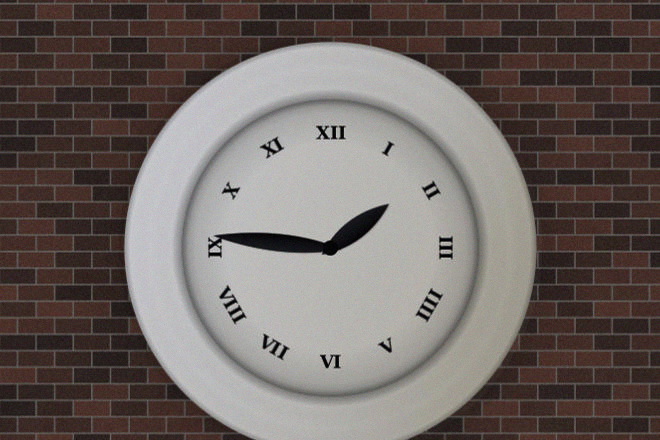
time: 1:46
